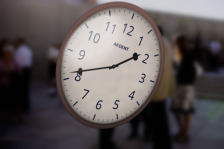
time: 1:41
